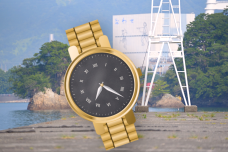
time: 7:23
